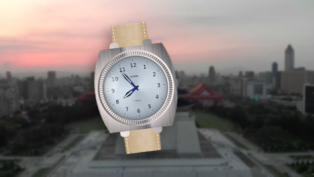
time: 7:54
